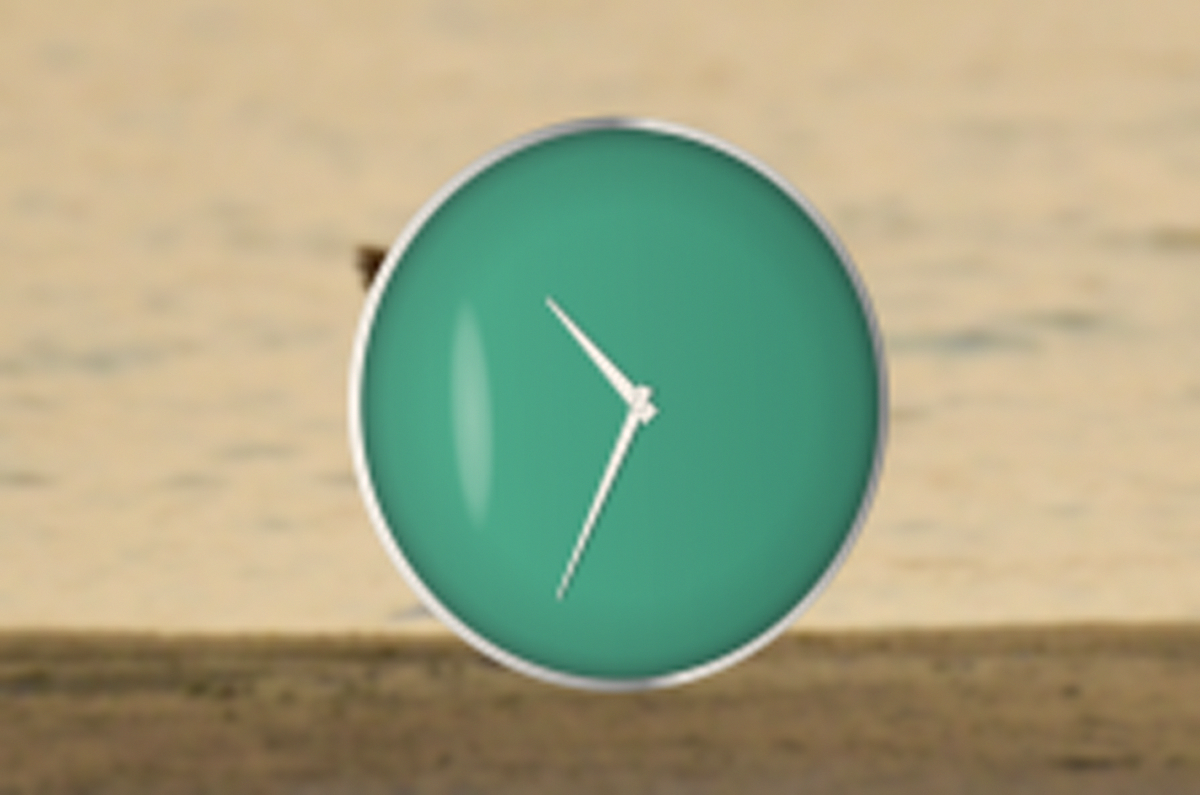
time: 10:34
